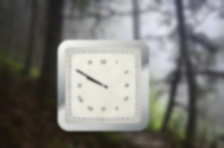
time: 9:50
